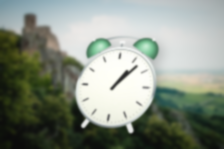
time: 1:07
